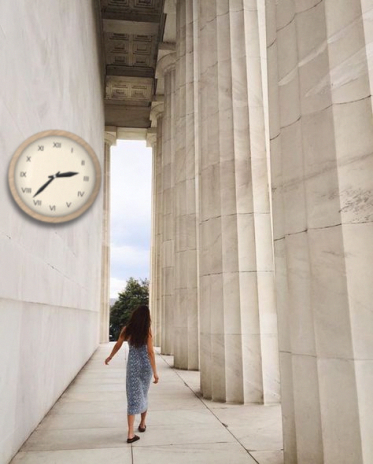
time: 2:37
